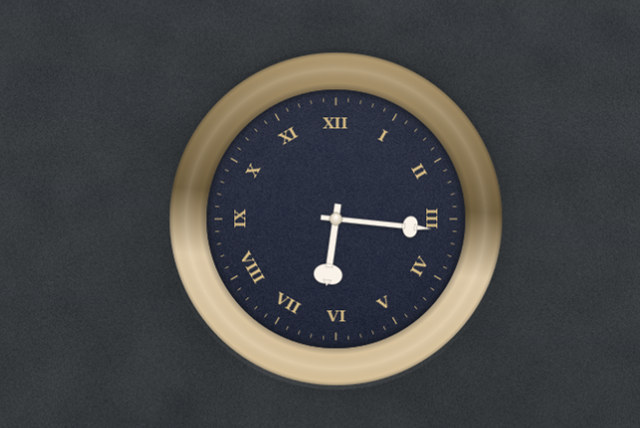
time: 6:16
